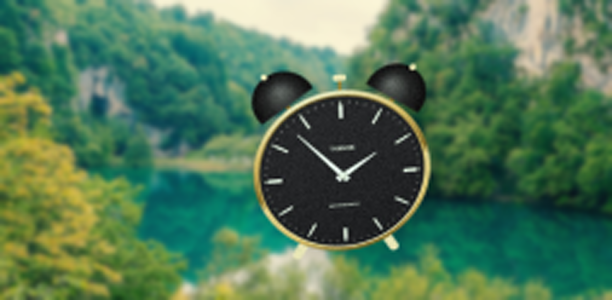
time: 1:53
